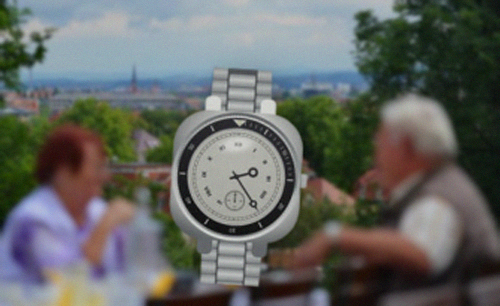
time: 2:24
